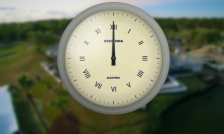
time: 12:00
